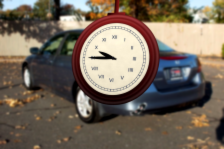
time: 9:45
